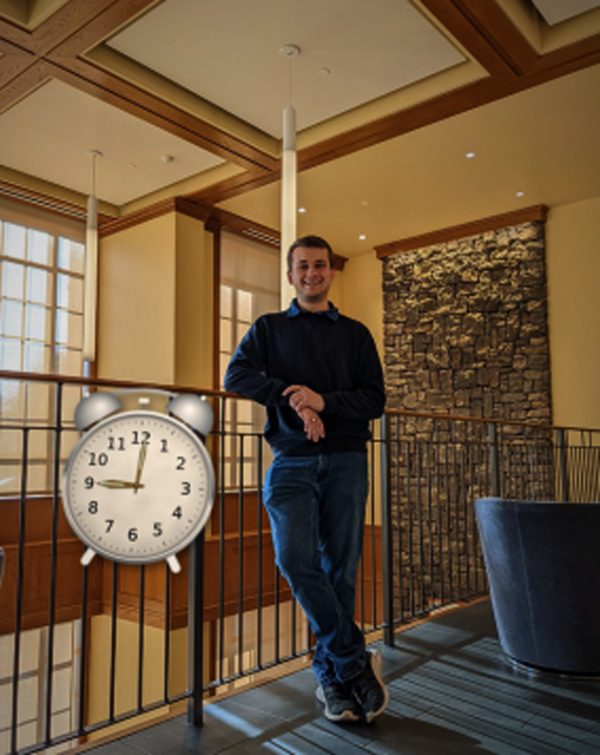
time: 9:01
